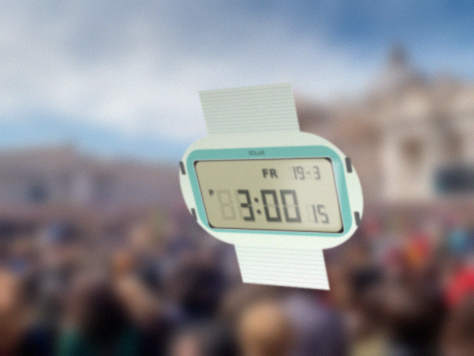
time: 3:00:15
